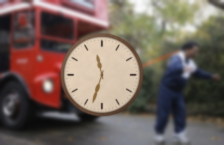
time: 11:33
